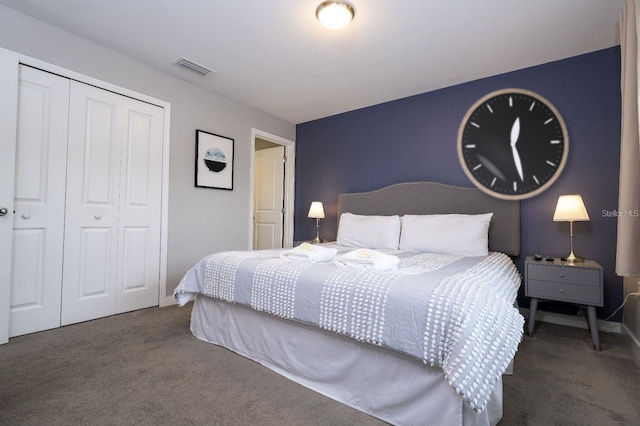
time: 12:28
